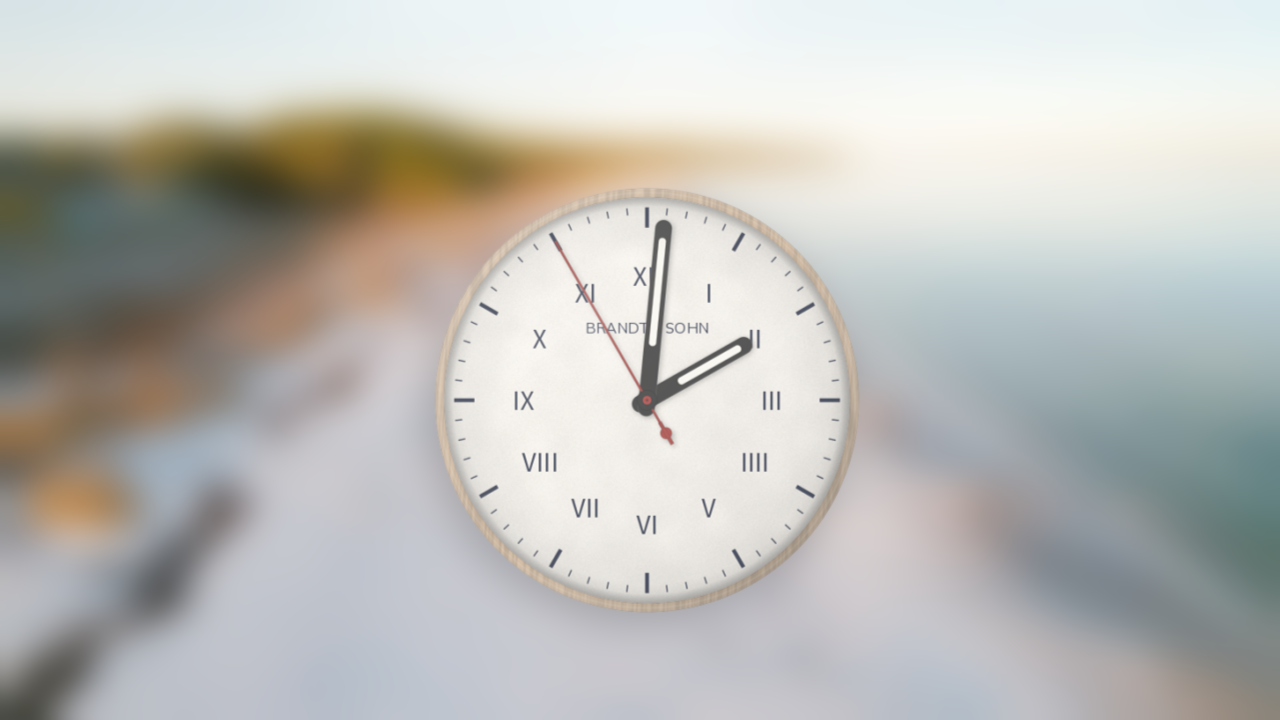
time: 2:00:55
